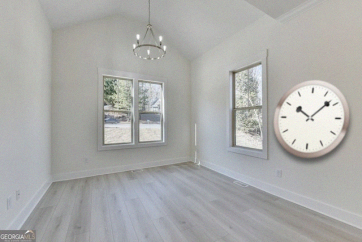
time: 10:08
